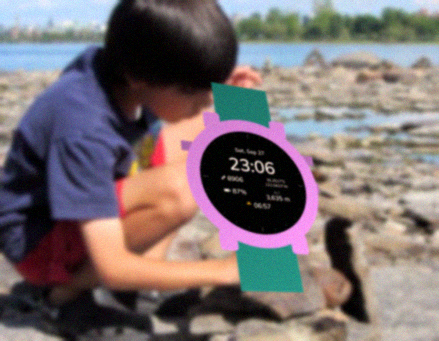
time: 23:06
